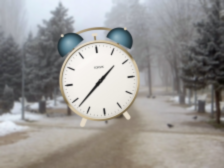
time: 1:38
